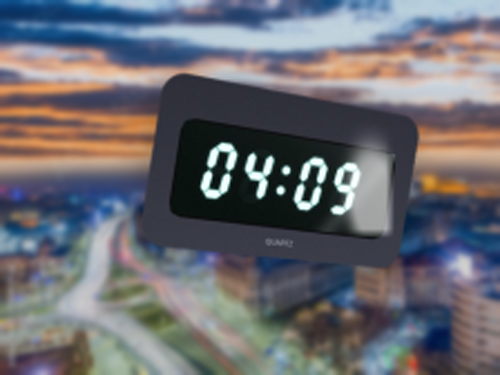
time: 4:09
